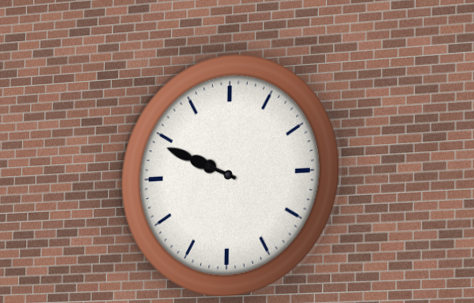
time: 9:49
